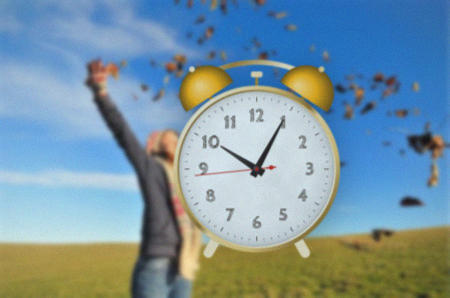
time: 10:04:44
